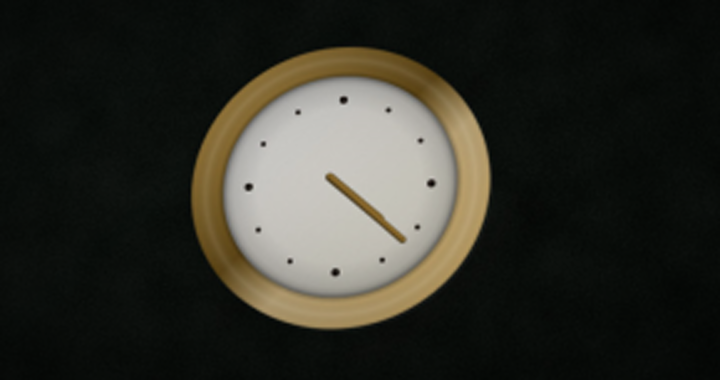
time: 4:22
